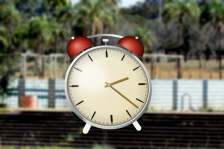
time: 2:22
